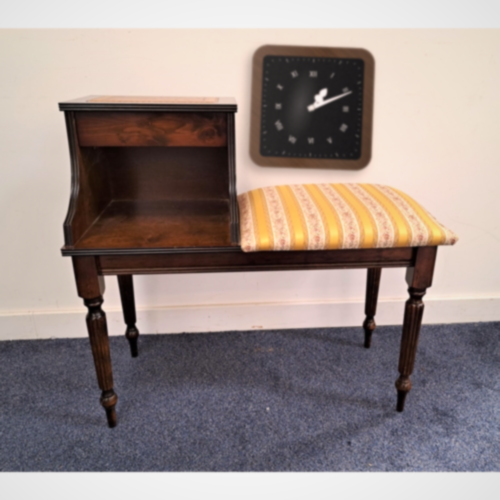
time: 1:11
